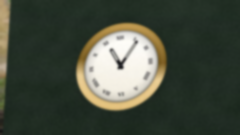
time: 11:06
